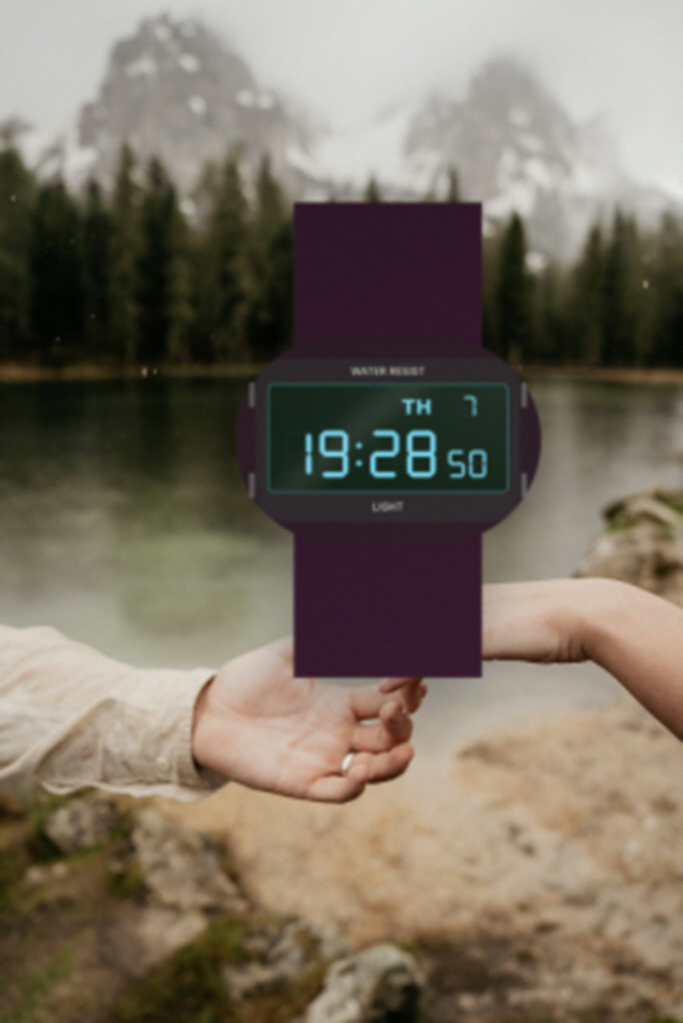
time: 19:28:50
